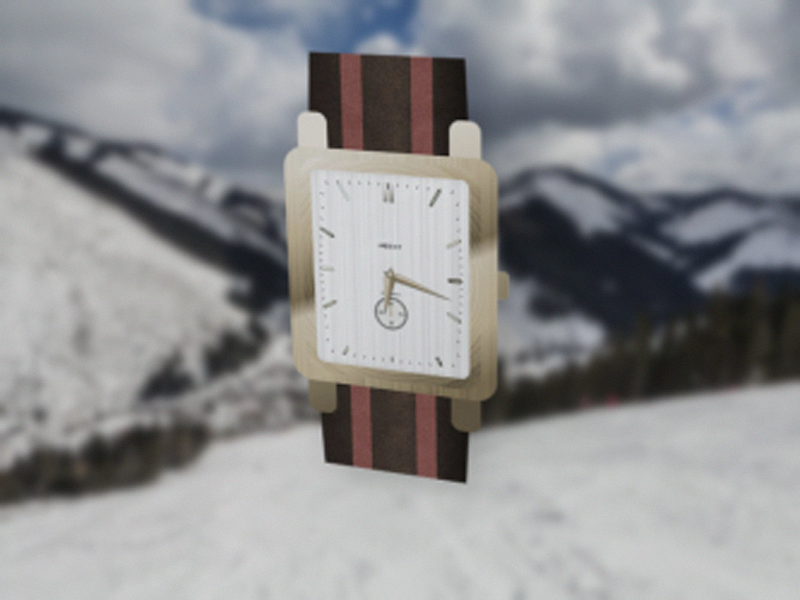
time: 6:18
